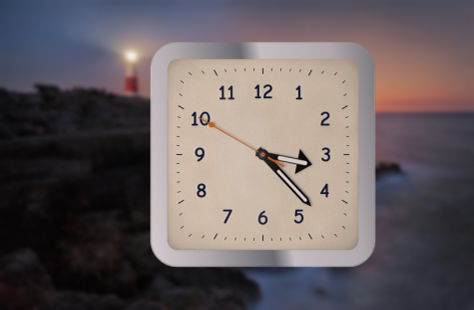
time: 3:22:50
